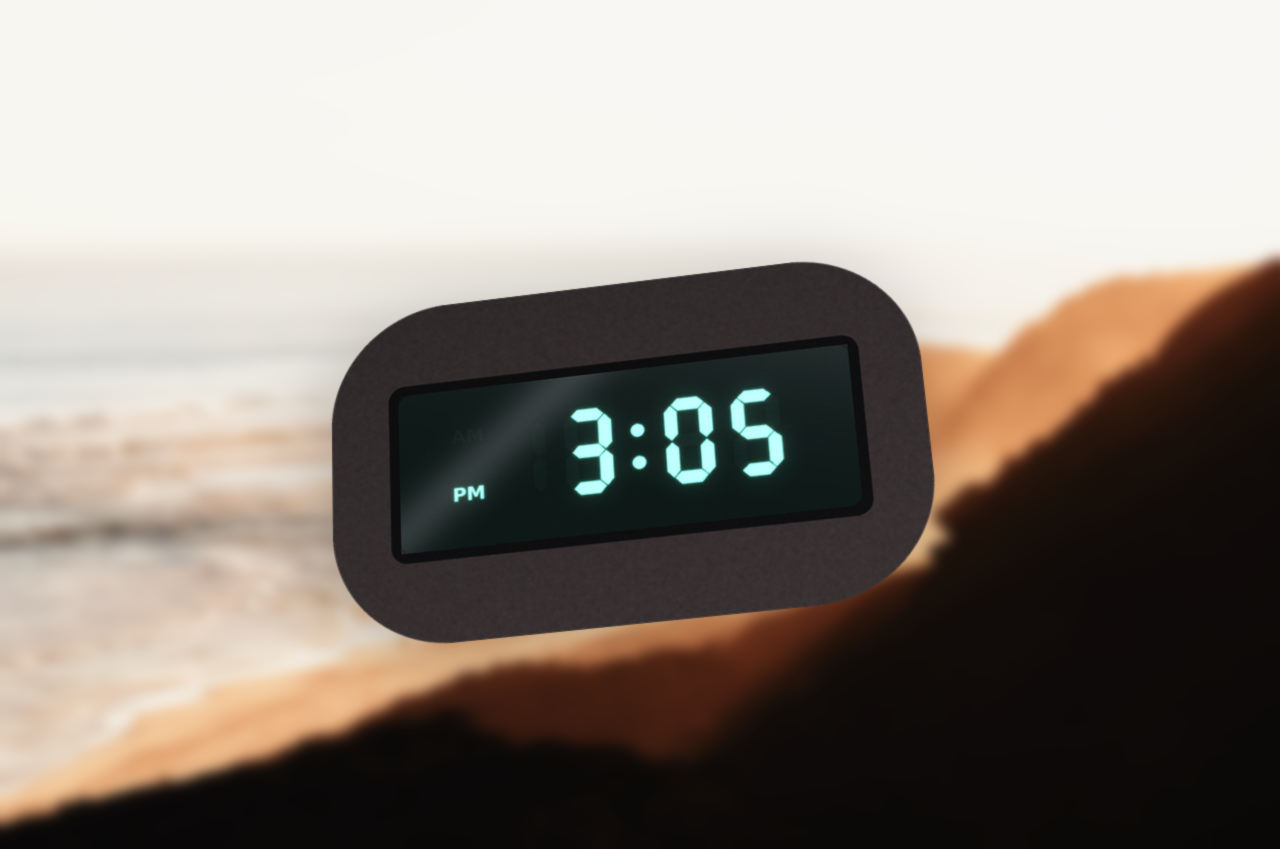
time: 3:05
